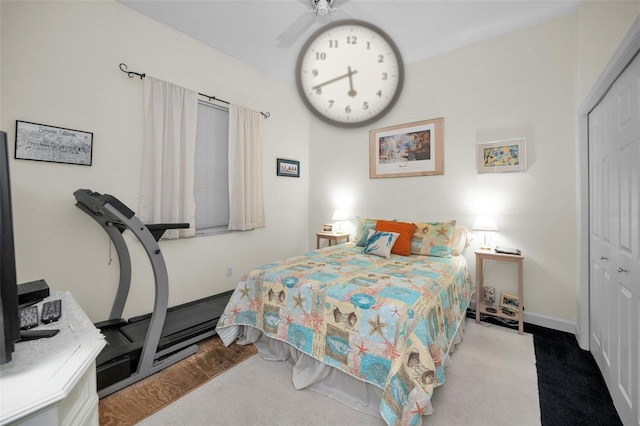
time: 5:41
